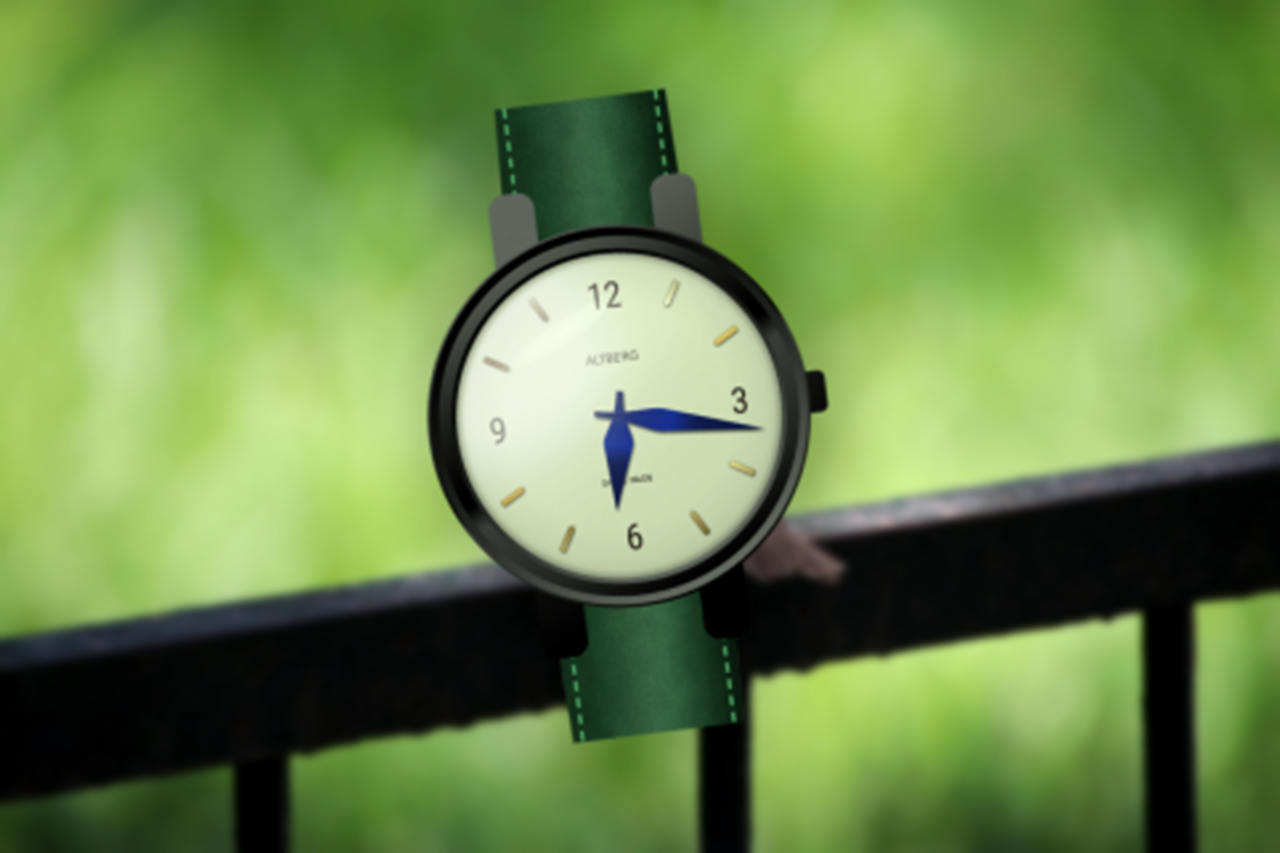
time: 6:17
